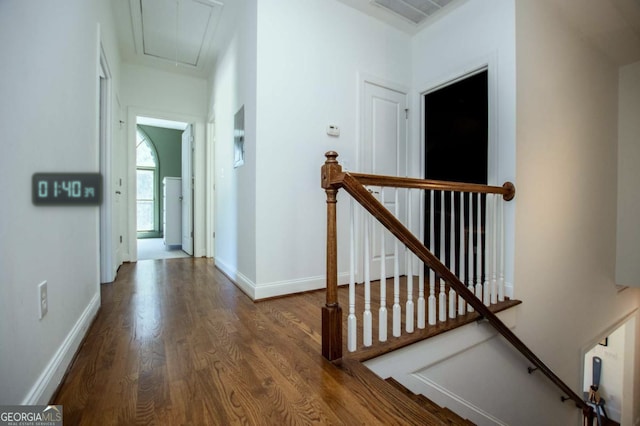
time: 1:40
